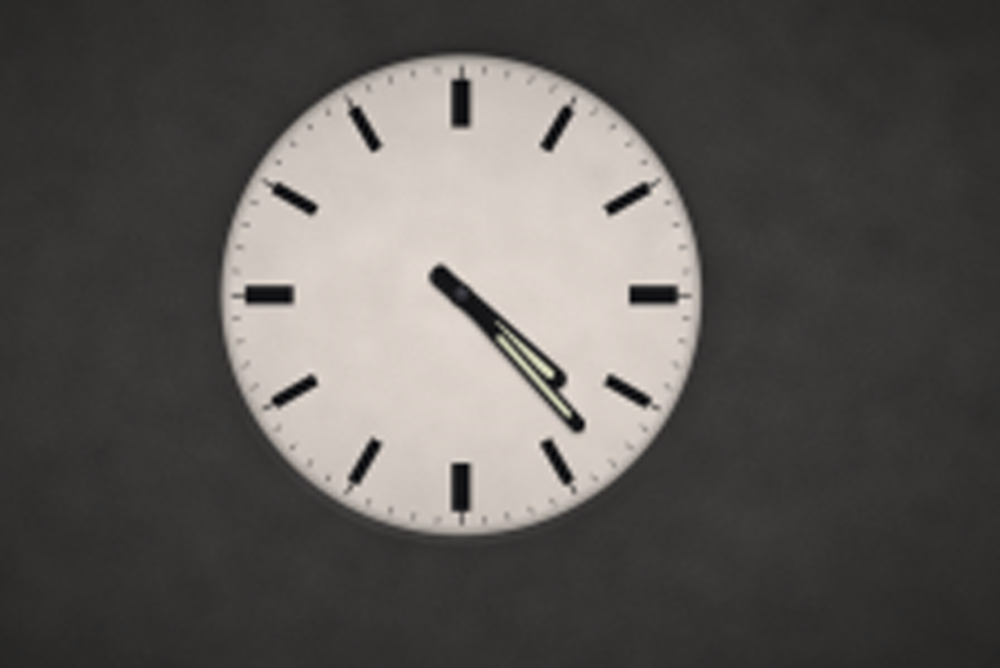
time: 4:23
